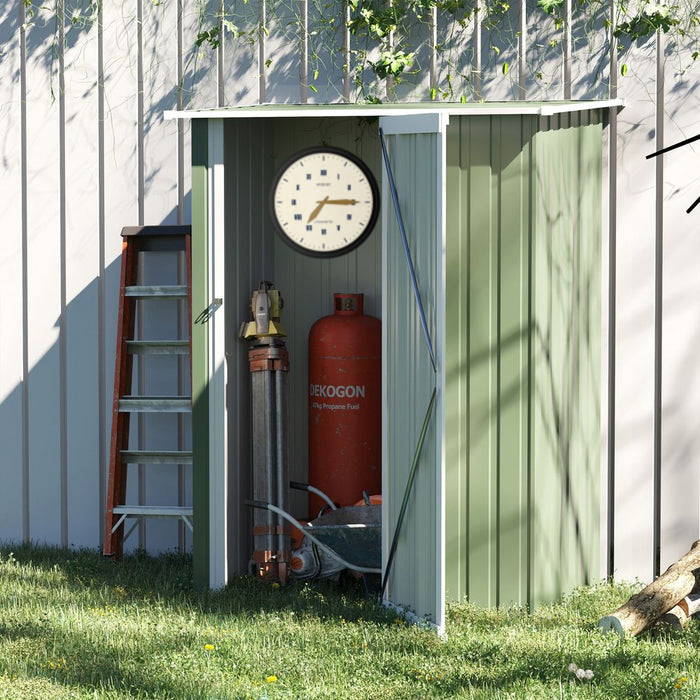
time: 7:15
